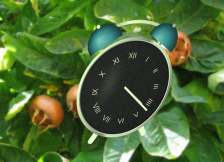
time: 4:22
